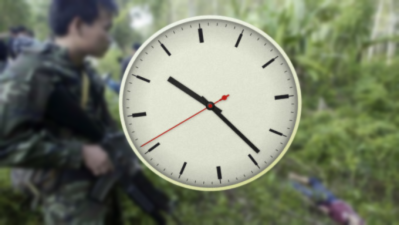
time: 10:23:41
